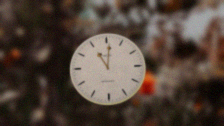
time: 11:01
